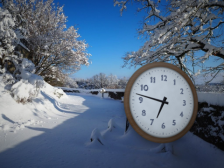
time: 6:47
